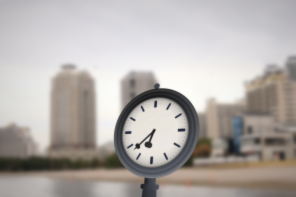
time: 6:38
